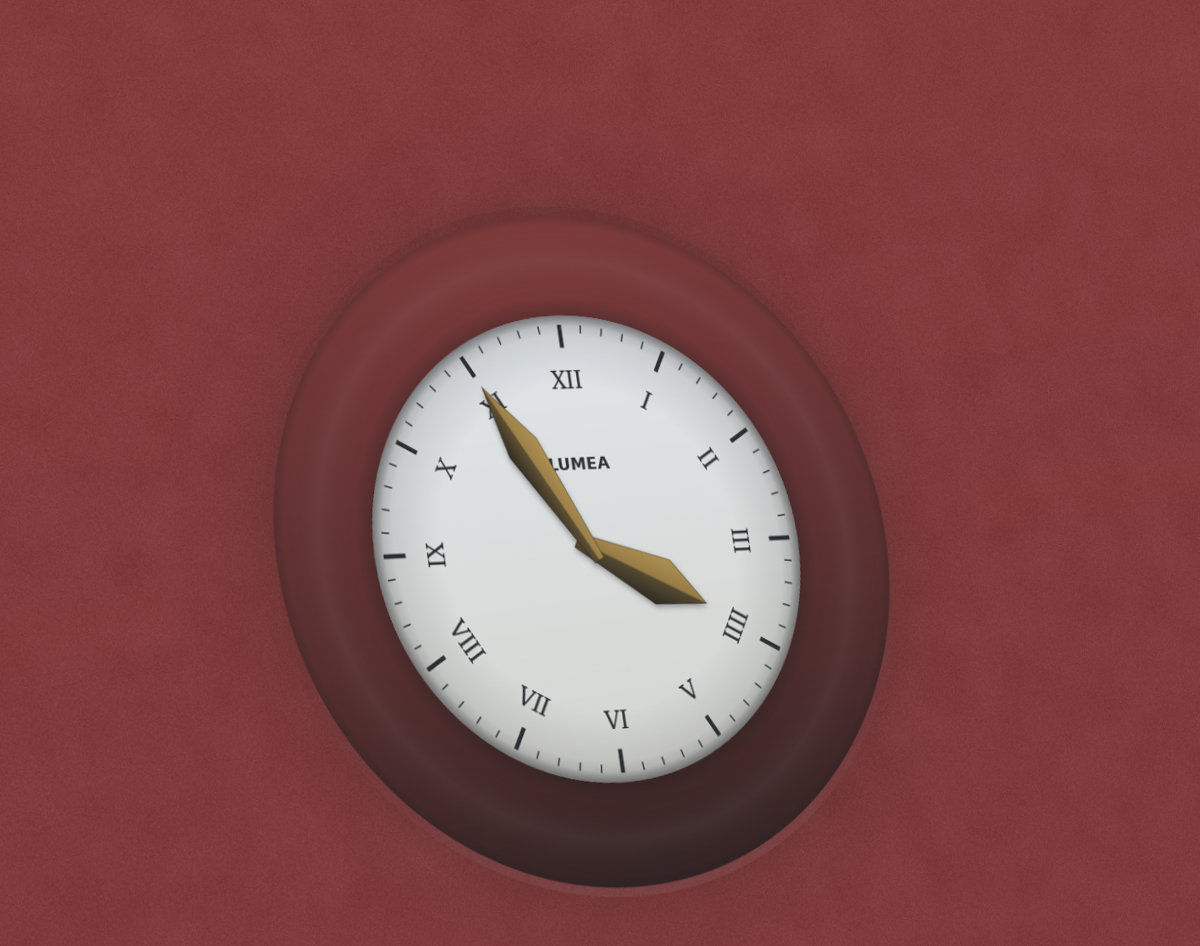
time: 3:55
